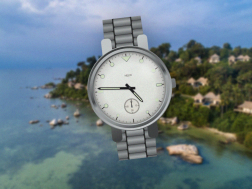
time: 4:46
